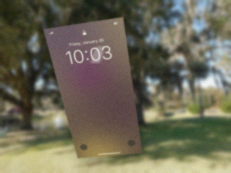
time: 10:03
